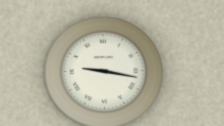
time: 9:17
